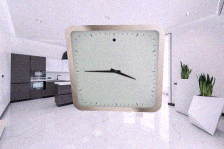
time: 3:45
